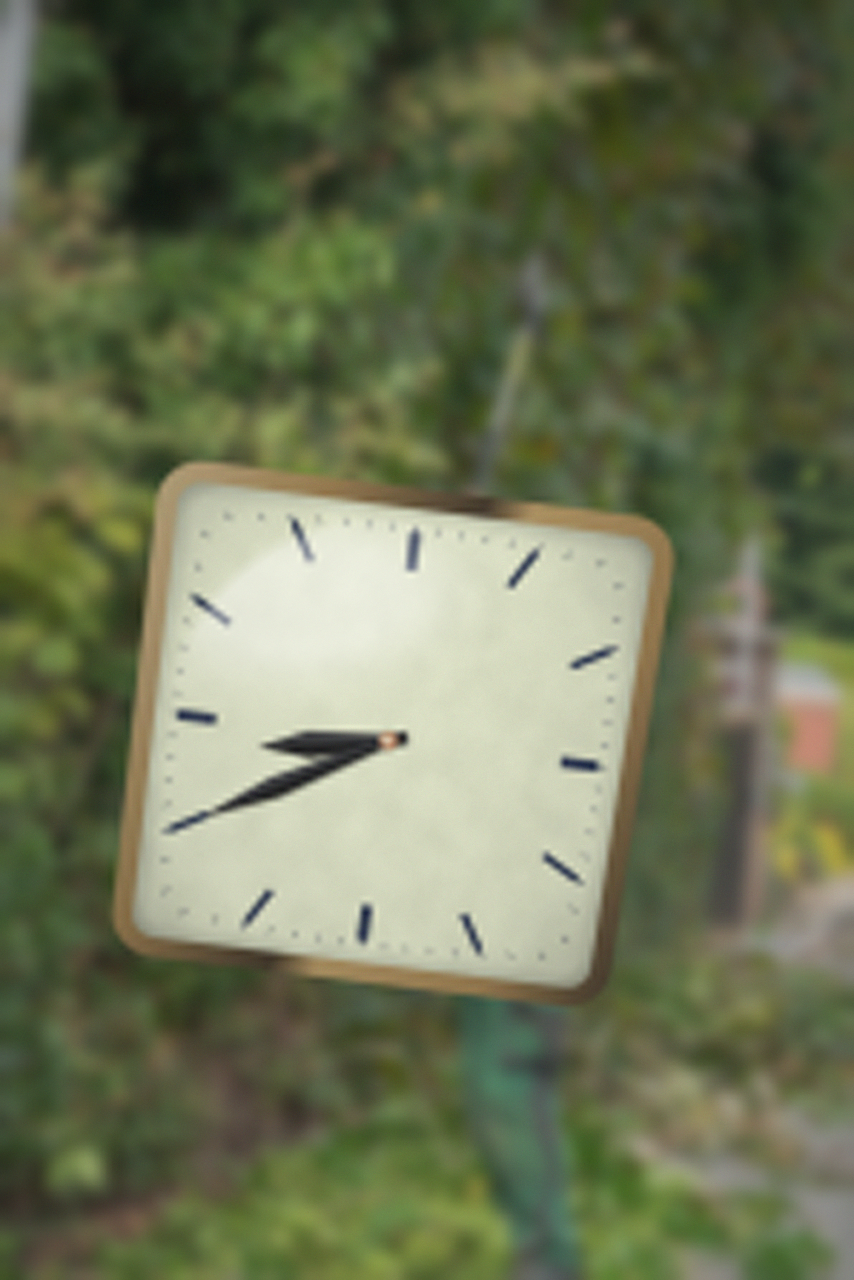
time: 8:40
